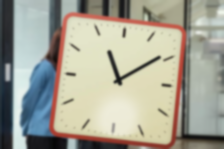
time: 11:09
